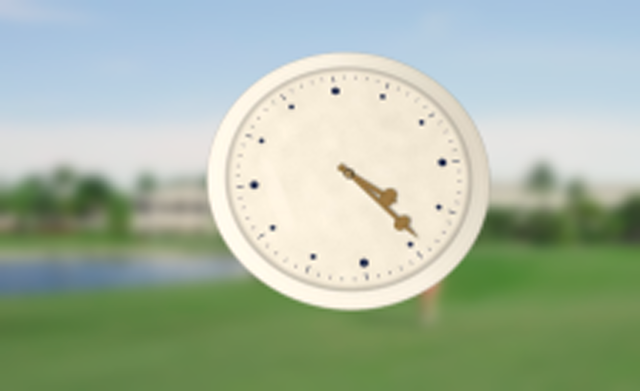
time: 4:24
